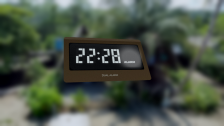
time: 22:28
